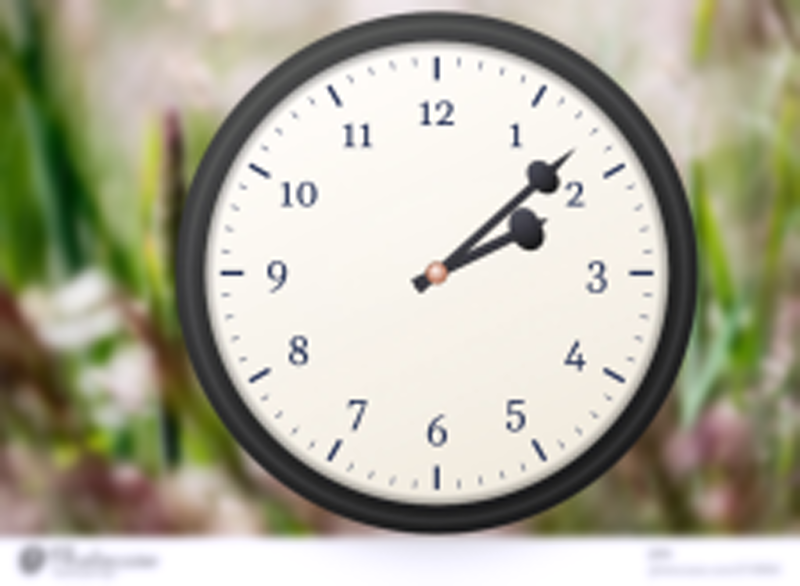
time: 2:08
